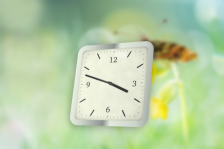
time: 3:48
